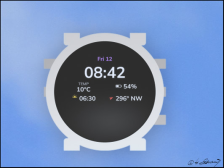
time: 8:42
